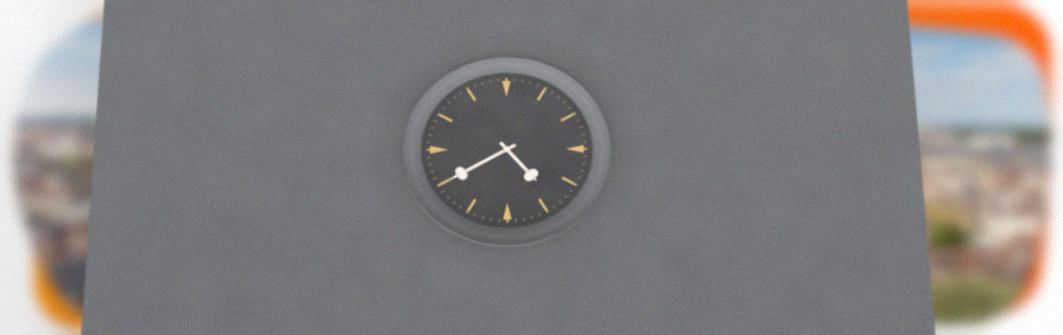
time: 4:40
